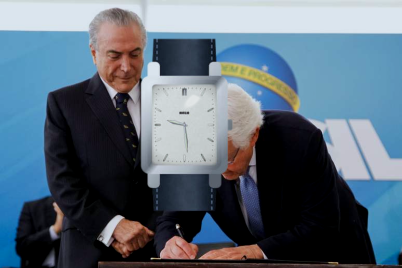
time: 9:29
